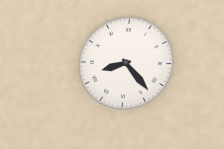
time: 8:23
